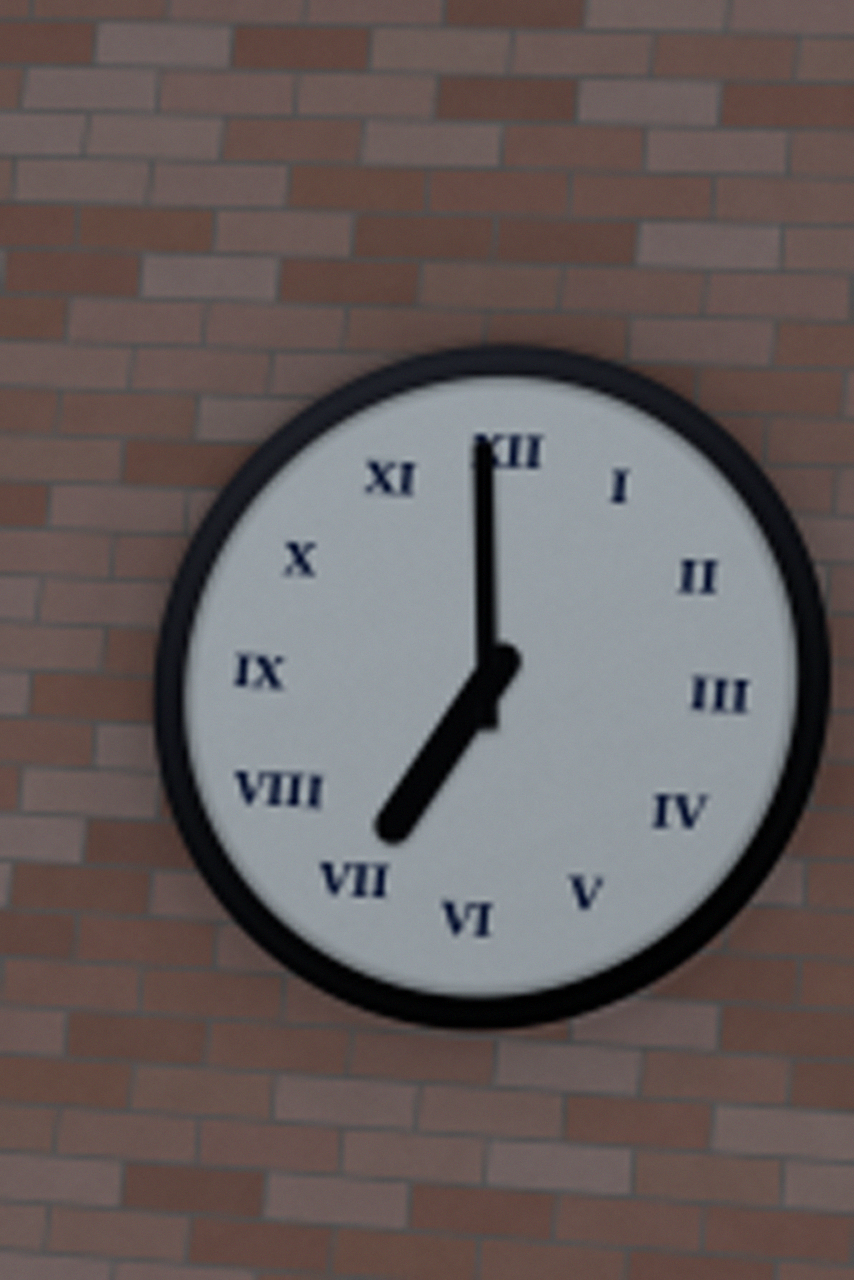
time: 6:59
